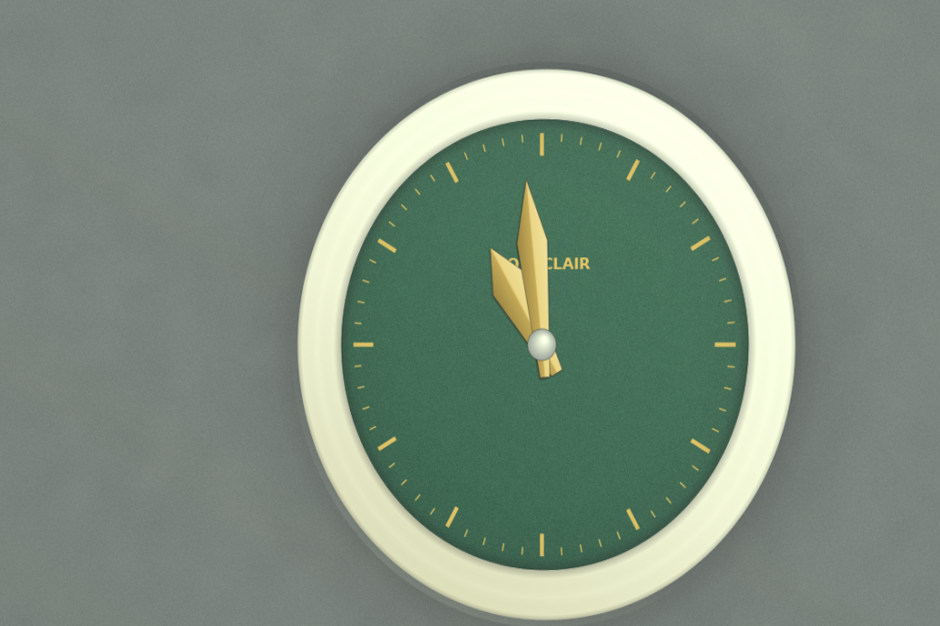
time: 10:59
